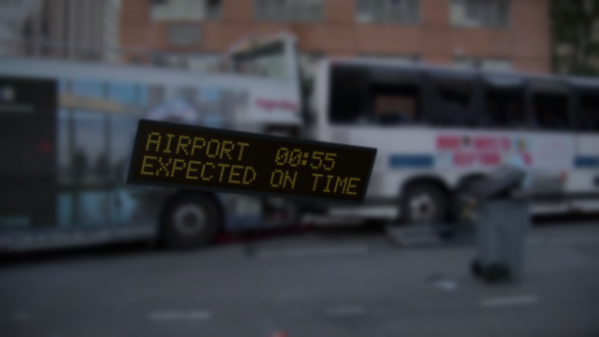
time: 0:55
